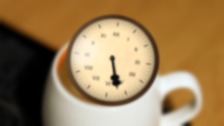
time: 5:27
